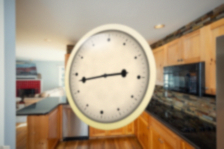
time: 2:43
